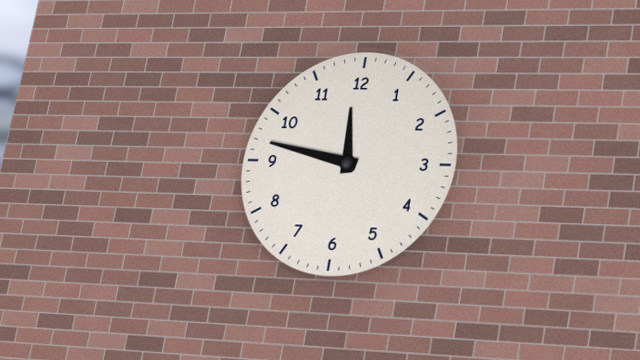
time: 11:47
